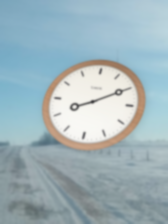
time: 8:10
